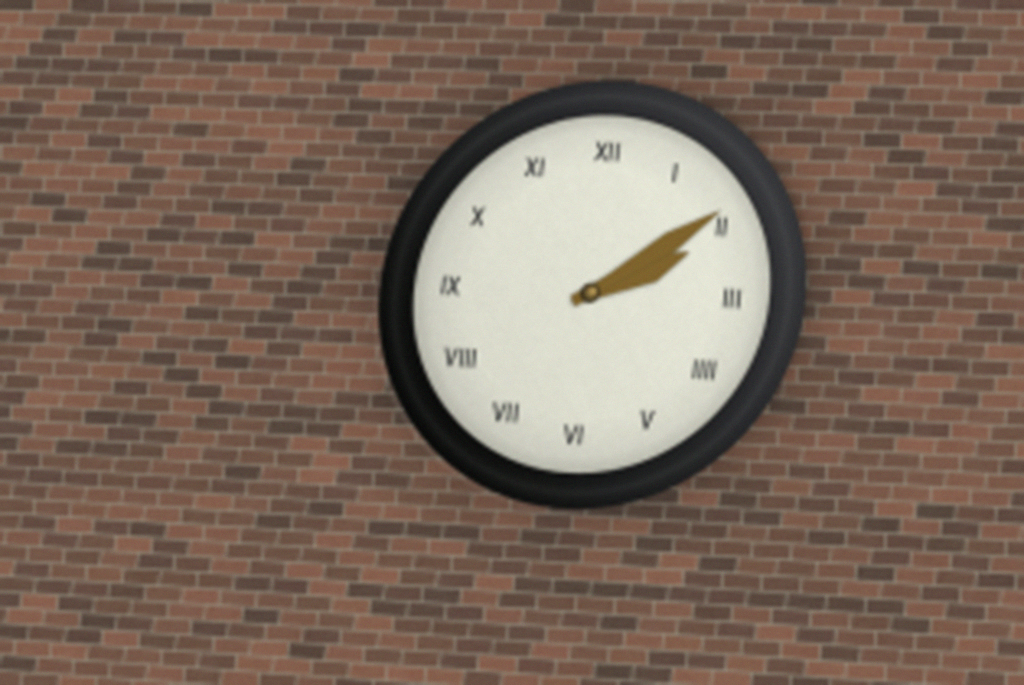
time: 2:09
